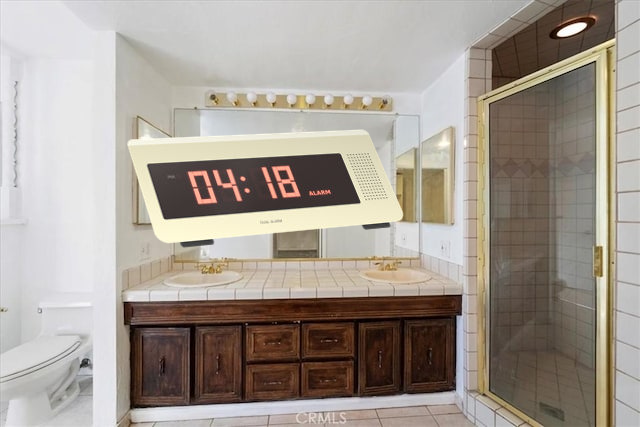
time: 4:18
